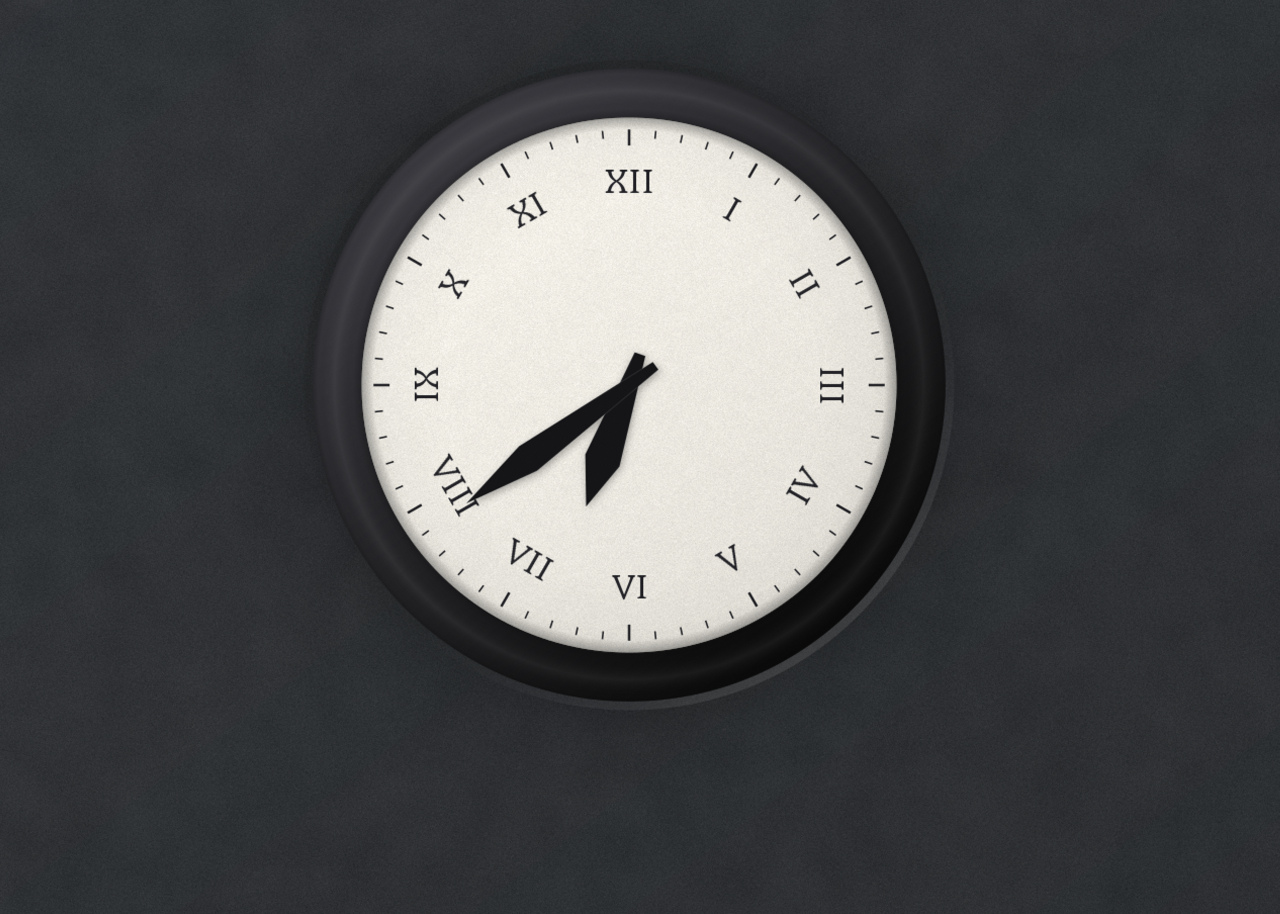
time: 6:39
